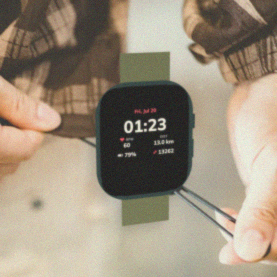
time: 1:23
